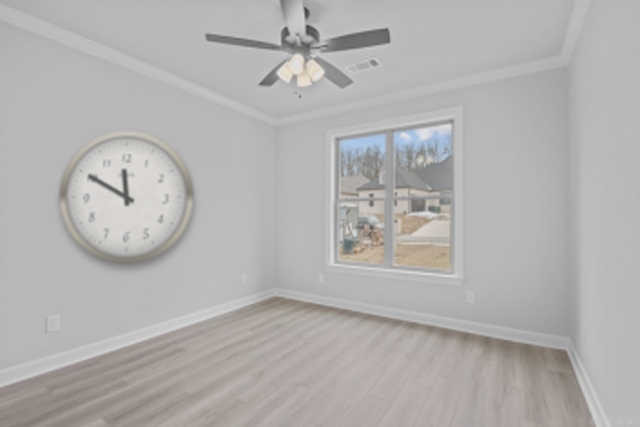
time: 11:50
